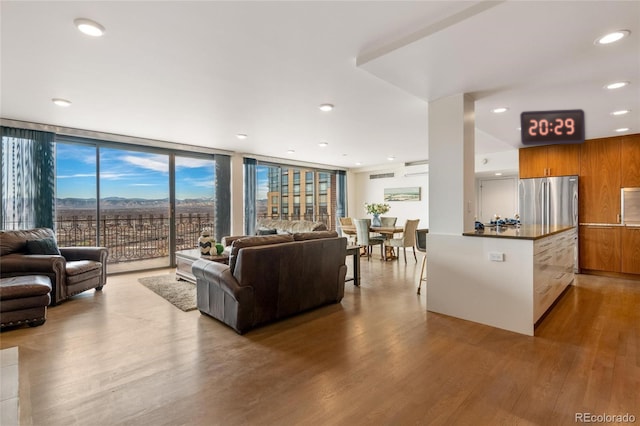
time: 20:29
